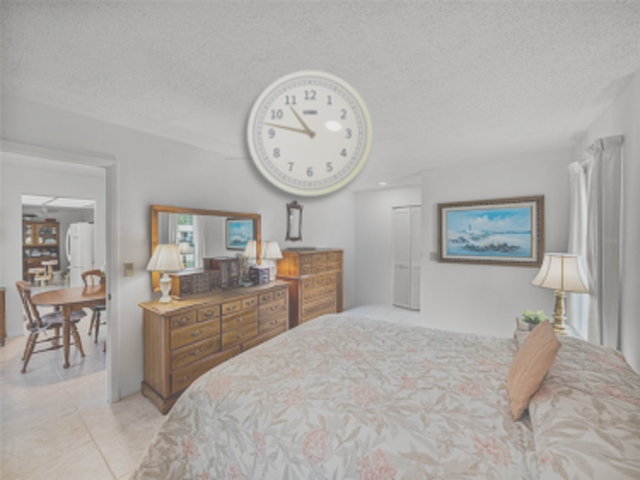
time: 10:47
